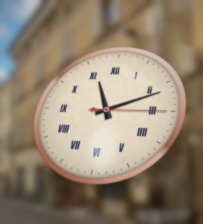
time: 11:11:15
